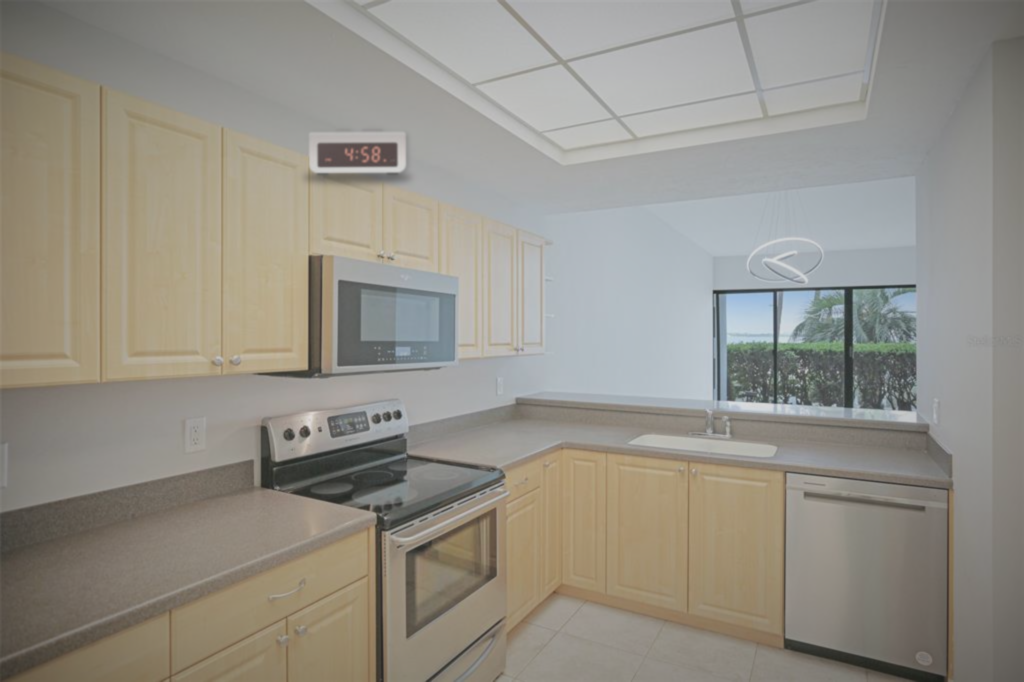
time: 4:58
